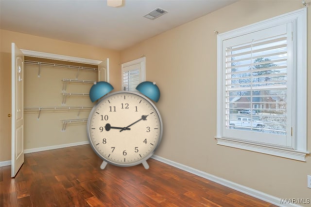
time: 9:10
